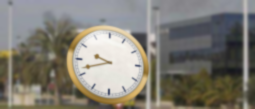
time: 9:42
